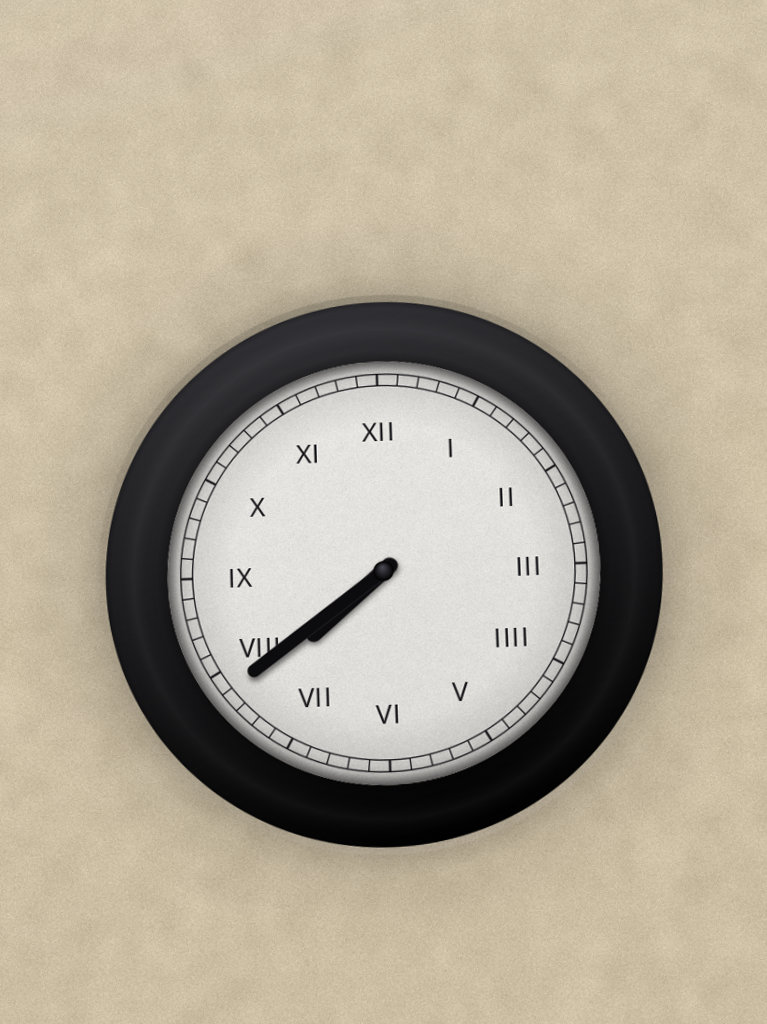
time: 7:39
